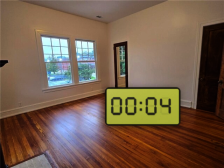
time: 0:04
